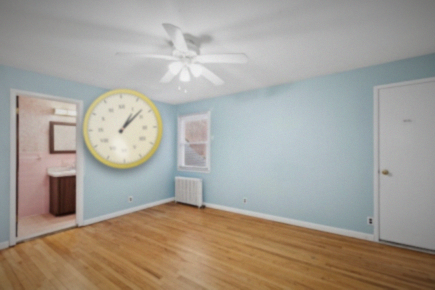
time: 1:08
